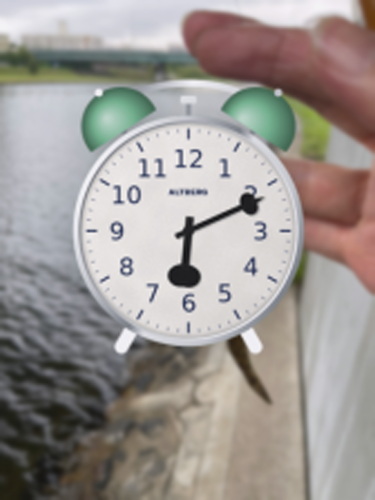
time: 6:11
